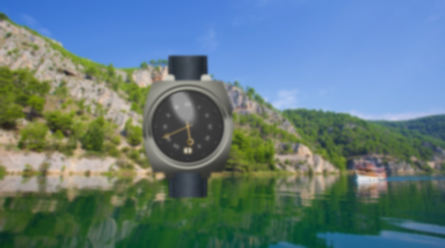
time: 5:41
